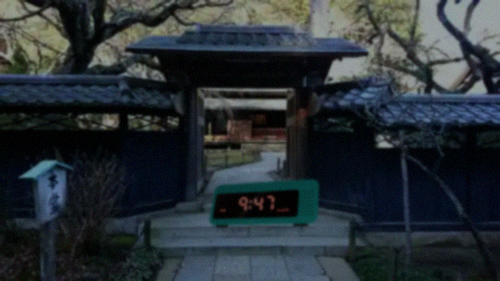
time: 9:47
